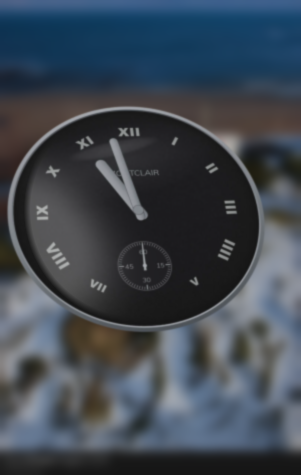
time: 10:58
